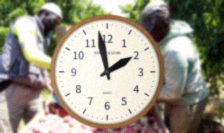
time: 1:58
